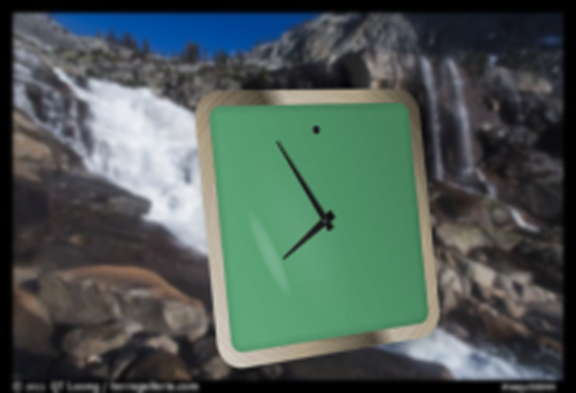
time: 7:55
